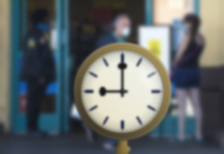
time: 9:00
